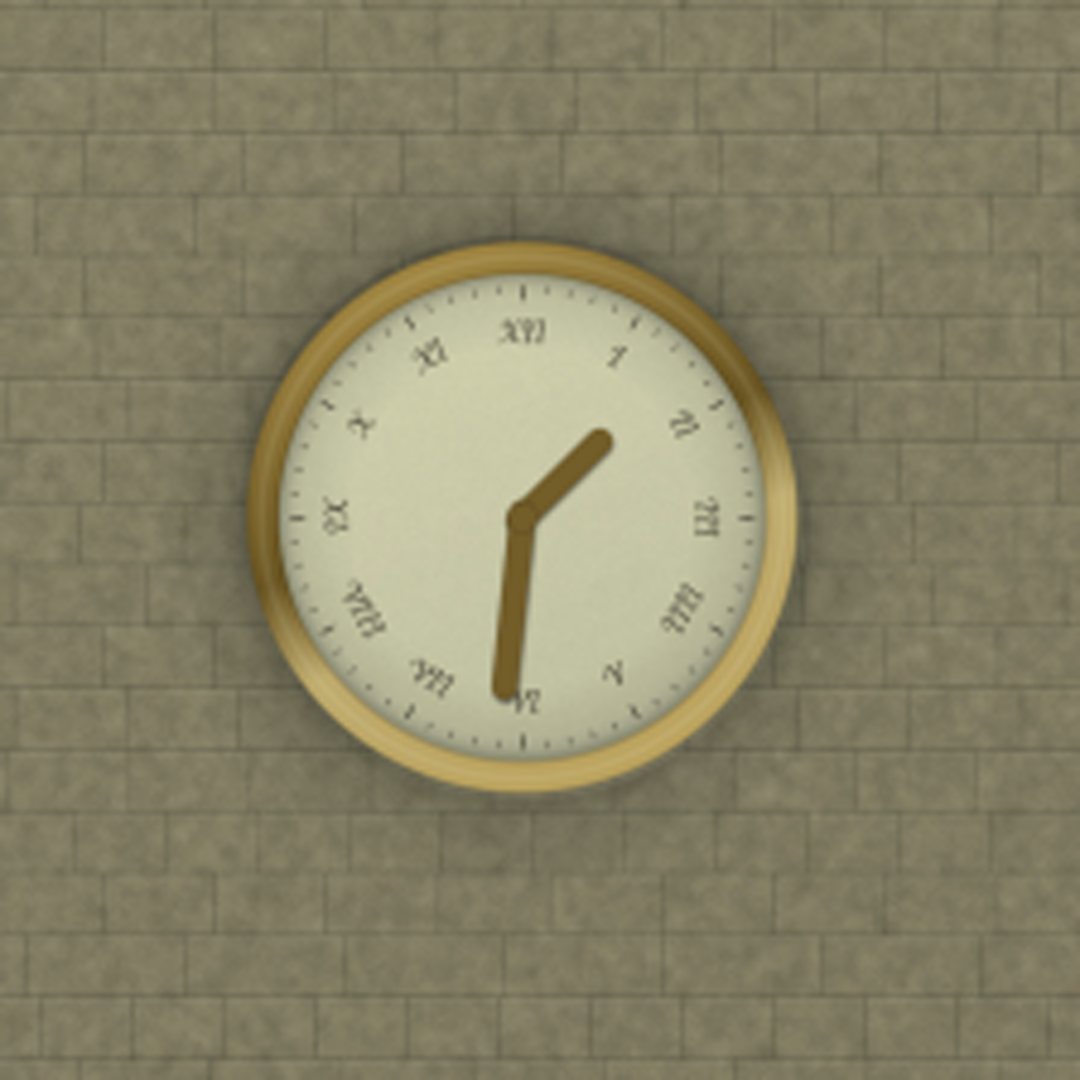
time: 1:31
